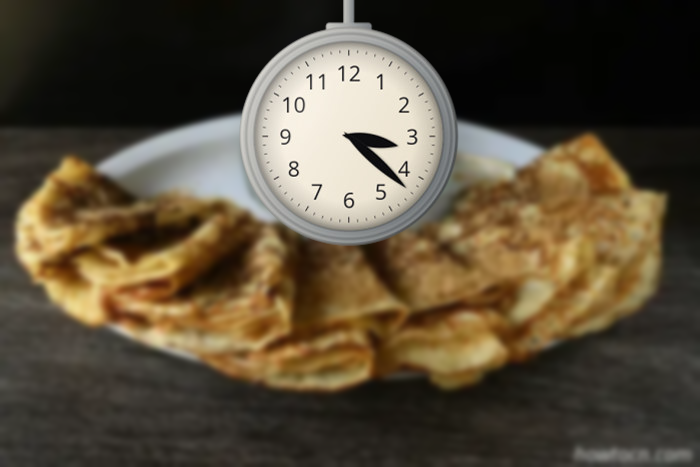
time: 3:22
